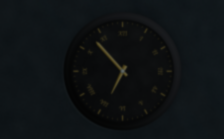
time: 6:53
